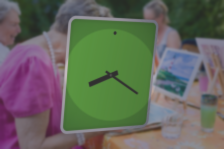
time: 8:20
